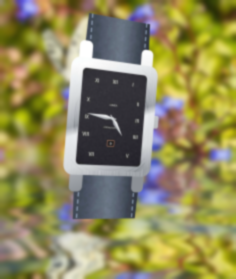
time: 4:46
